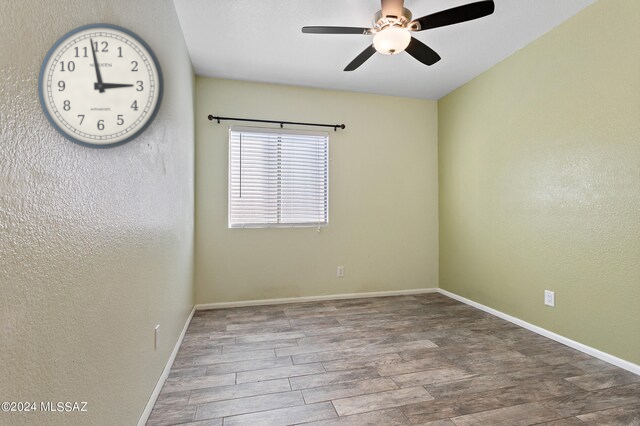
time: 2:58
